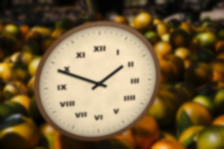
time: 1:49
